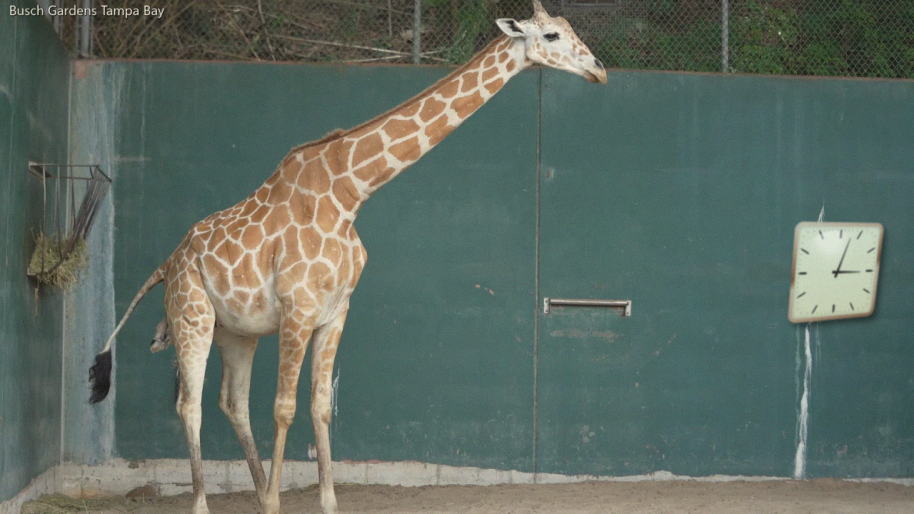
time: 3:03
